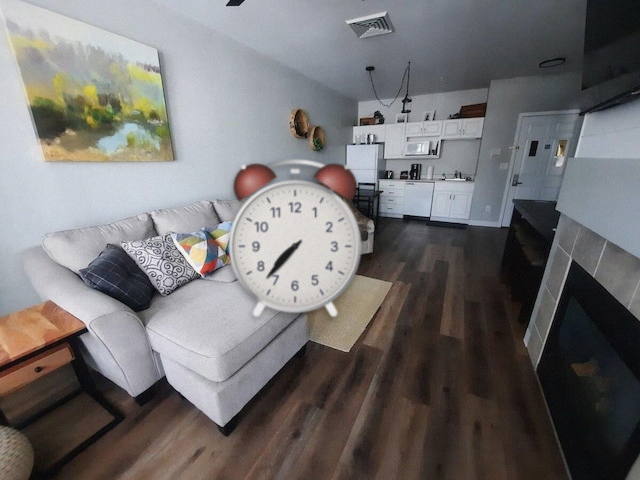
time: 7:37
